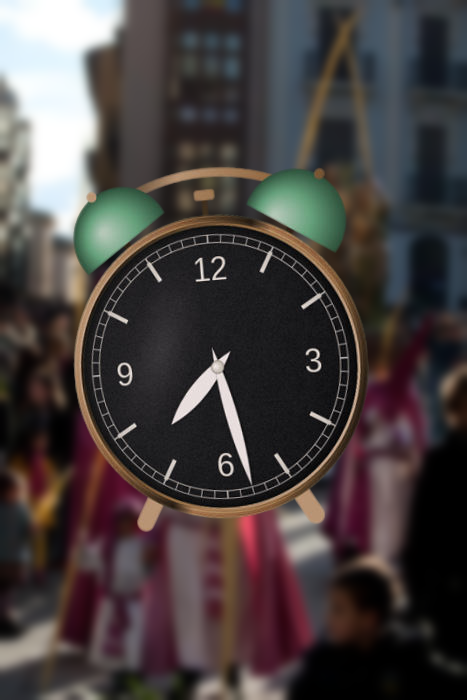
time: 7:28
